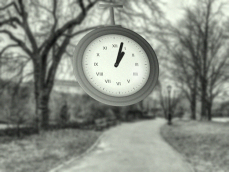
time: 1:03
